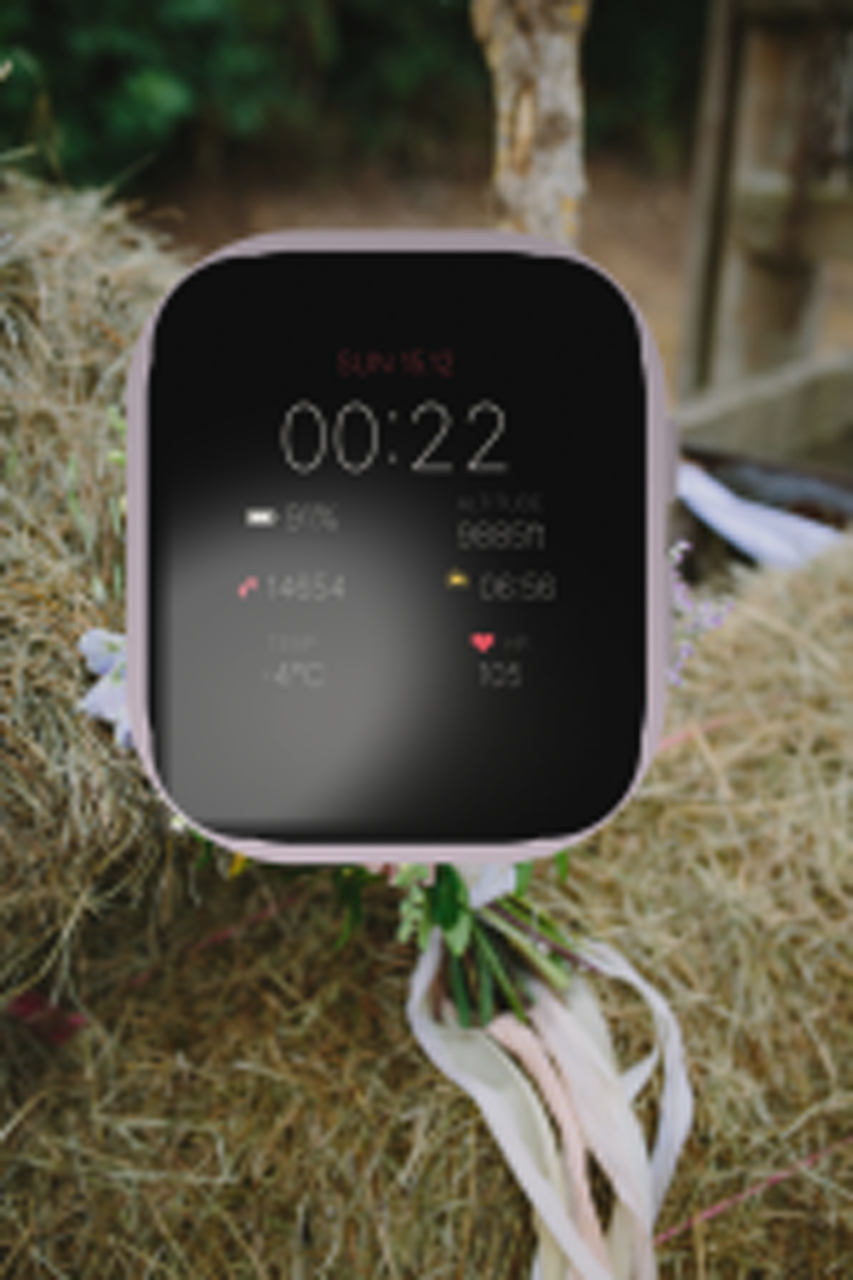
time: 0:22
